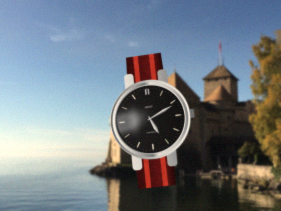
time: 5:11
